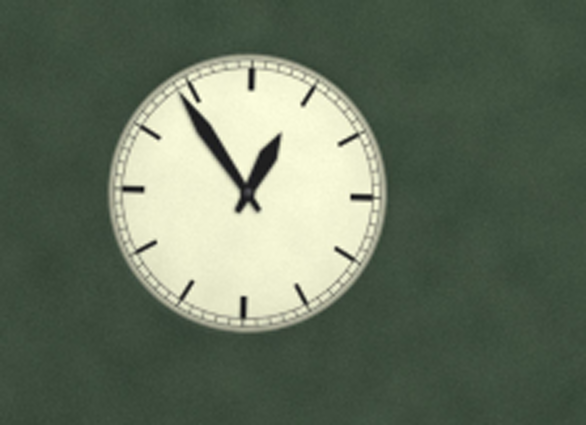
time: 12:54
